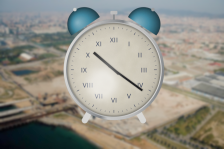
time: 10:21
